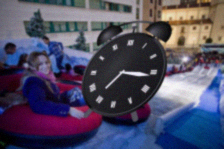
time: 7:16
